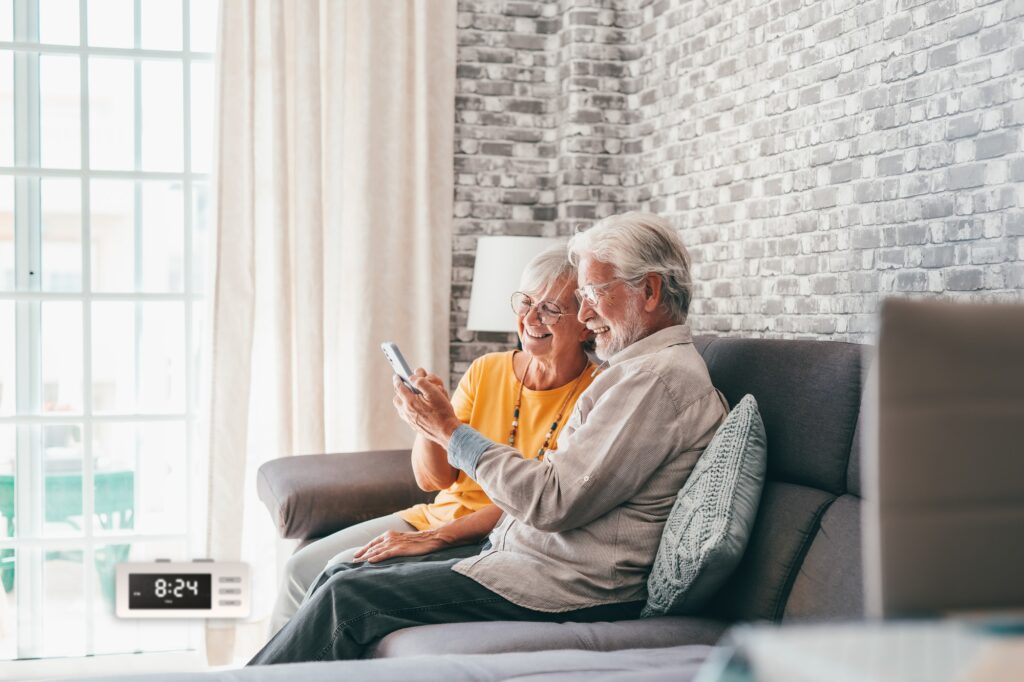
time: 8:24
